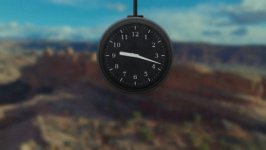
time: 9:18
